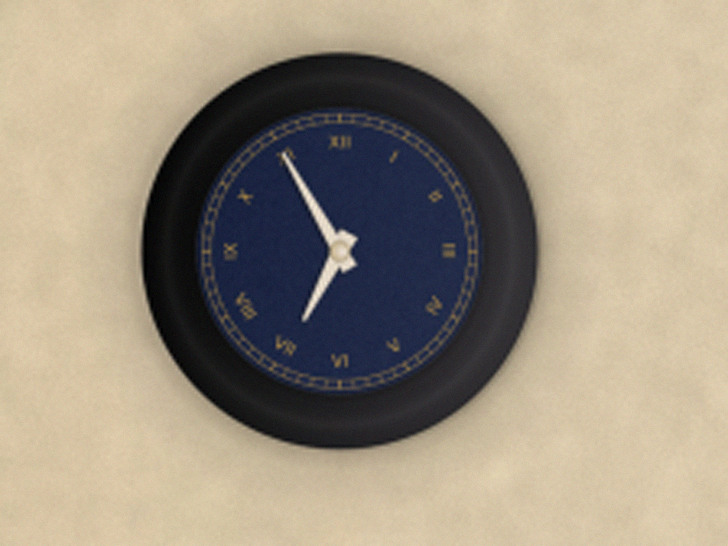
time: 6:55
